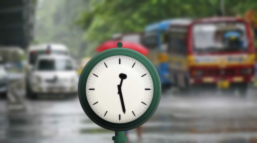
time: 12:28
